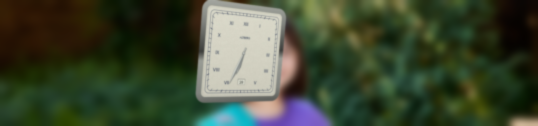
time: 6:34
